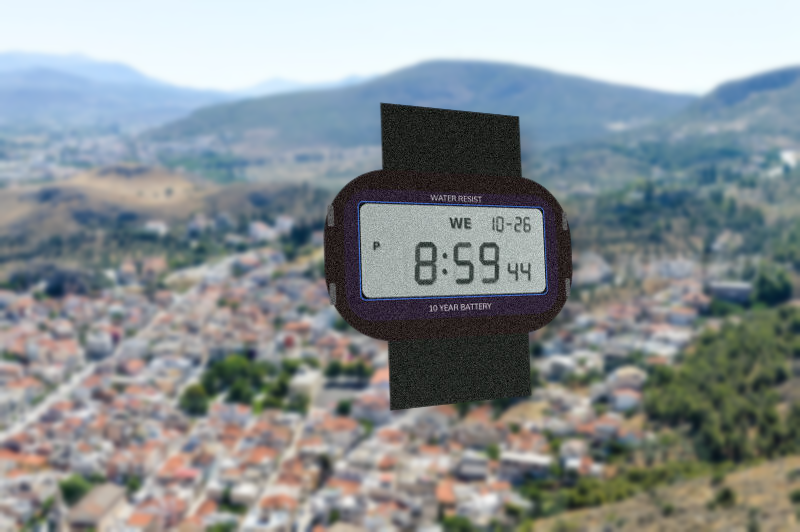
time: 8:59:44
